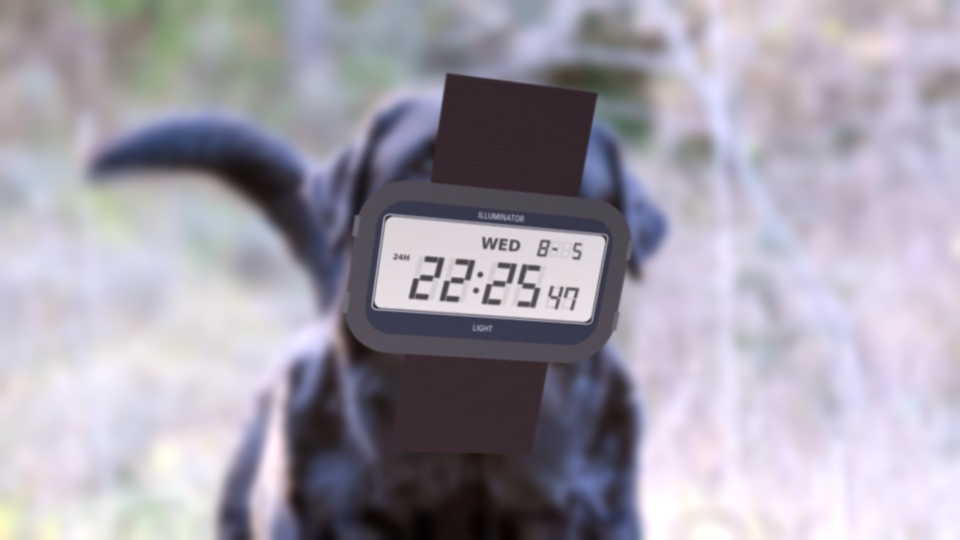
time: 22:25:47
